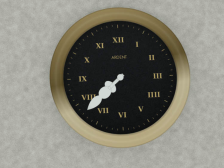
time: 7:38
